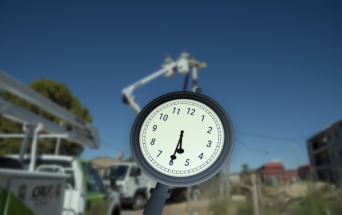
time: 5:30
